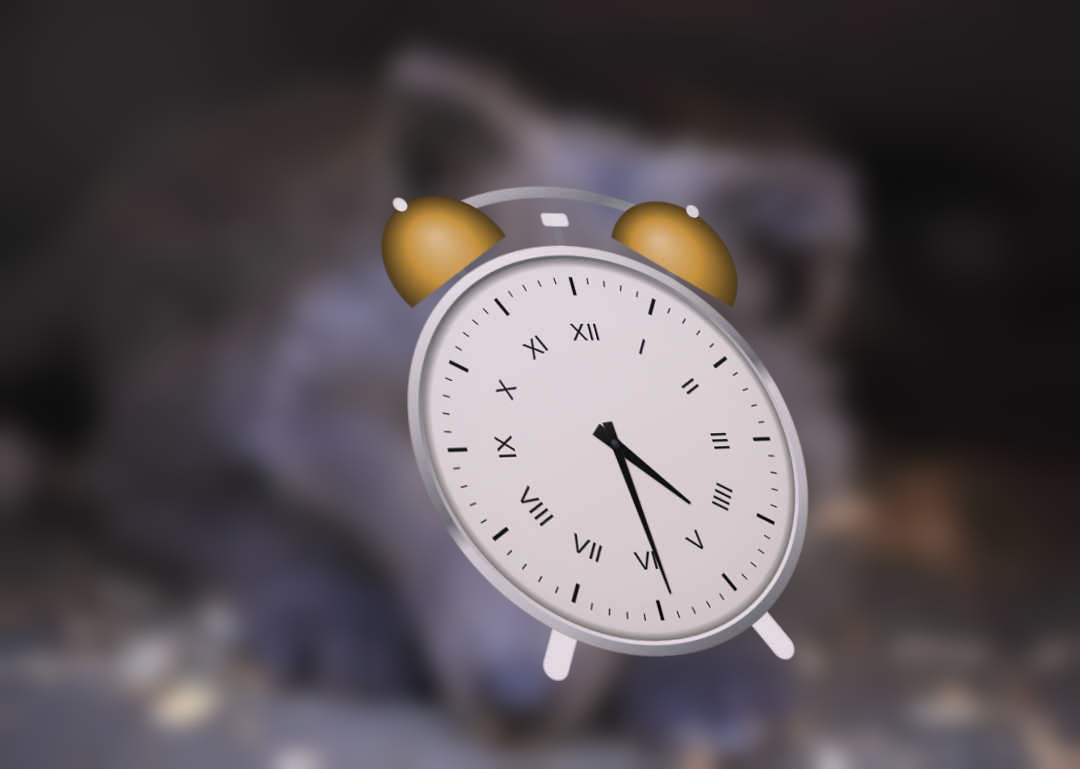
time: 4:29
